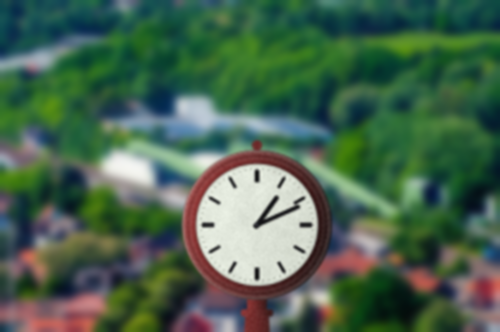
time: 1:11
